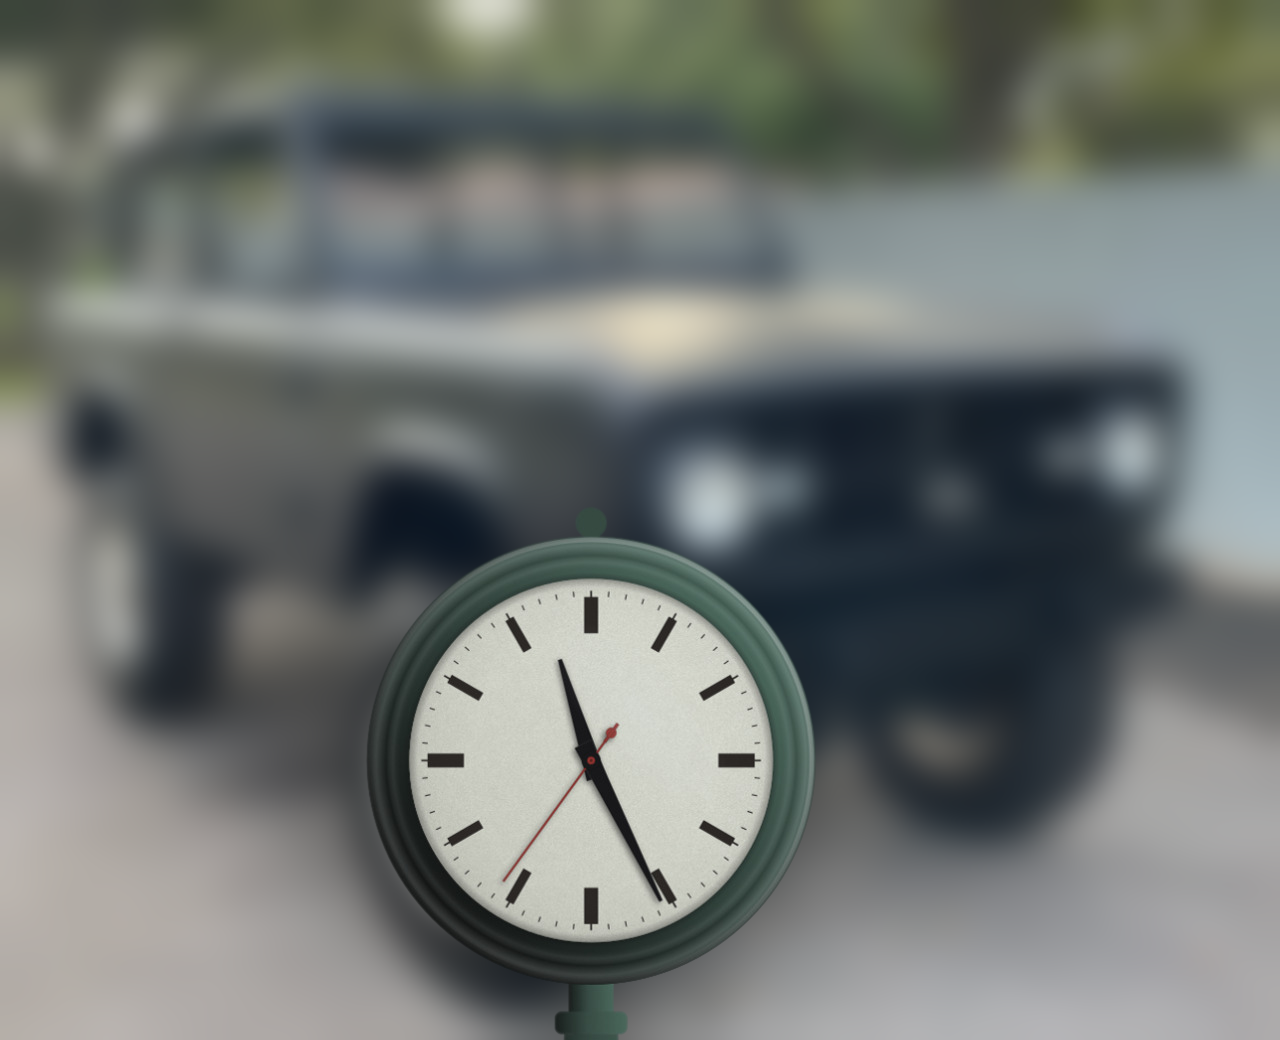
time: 11:25:36
